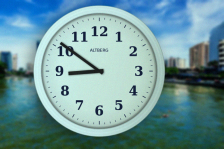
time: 8:51
